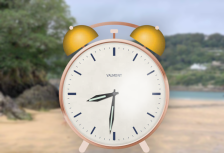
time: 8:31
